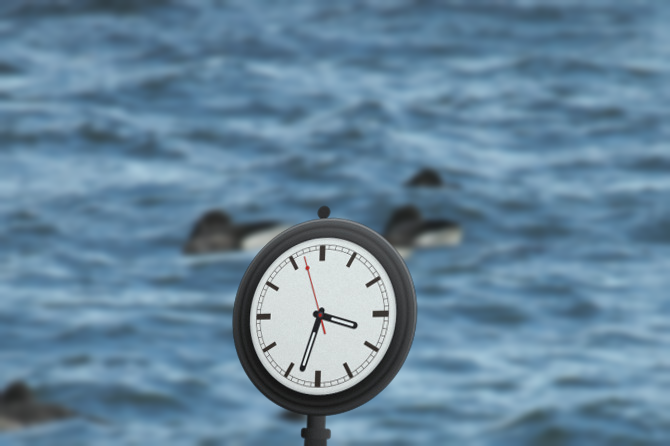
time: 3:32:57
